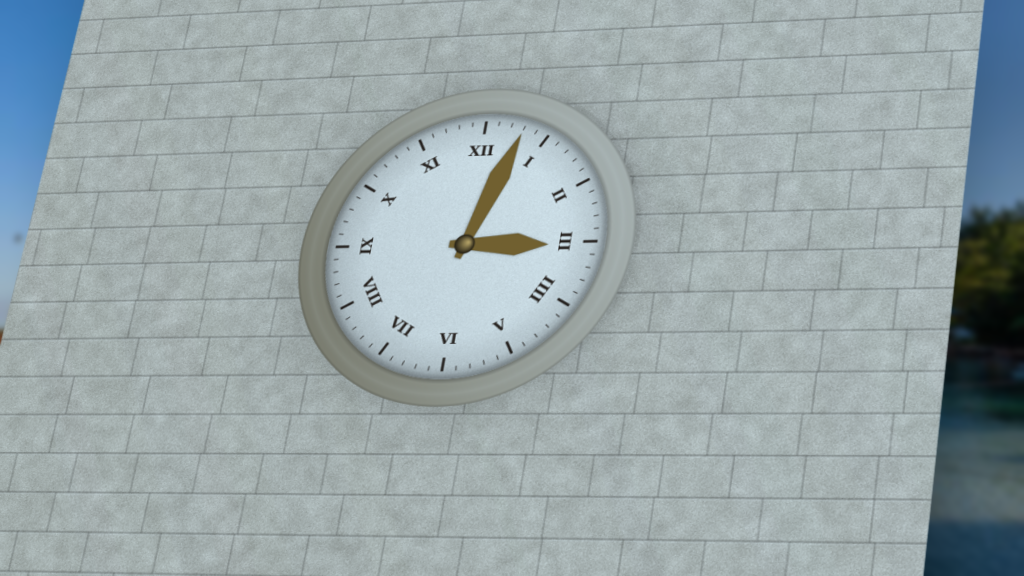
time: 3:03
